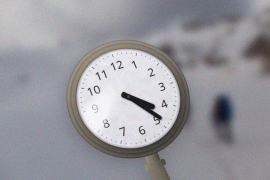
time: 4:24
